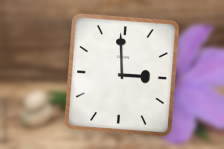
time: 2:59
